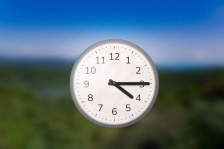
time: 4:15
